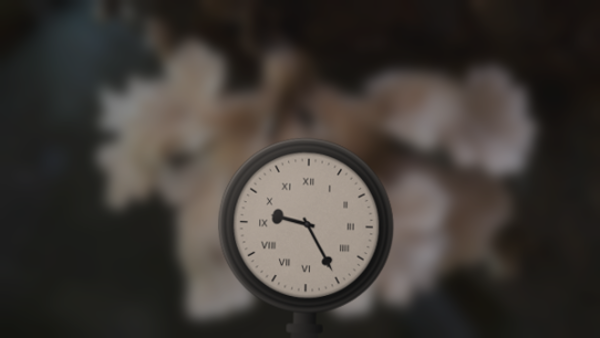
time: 9:25
